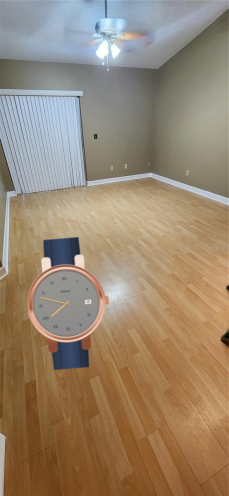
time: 7:48
